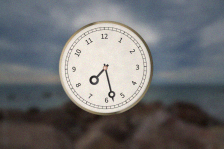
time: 7:28
